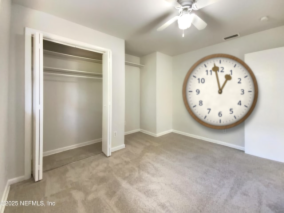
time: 12:58
